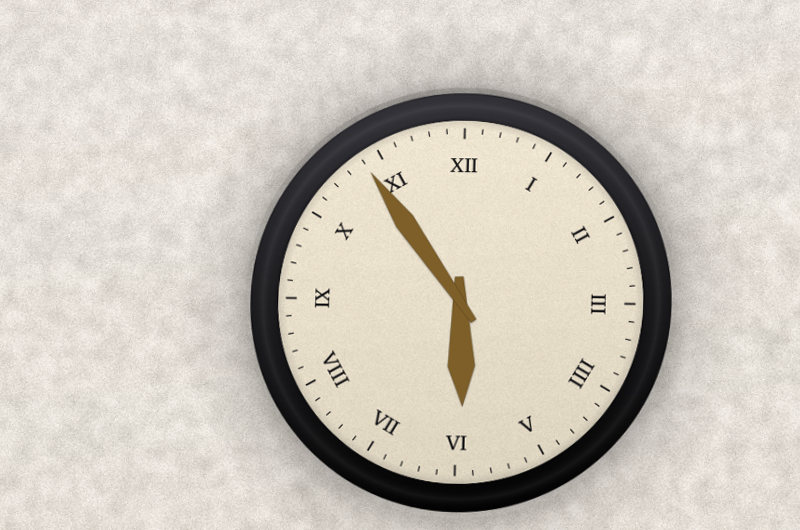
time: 5:54
